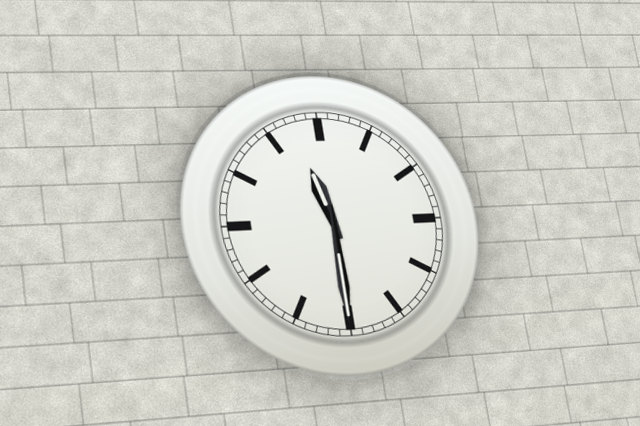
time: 11:30
